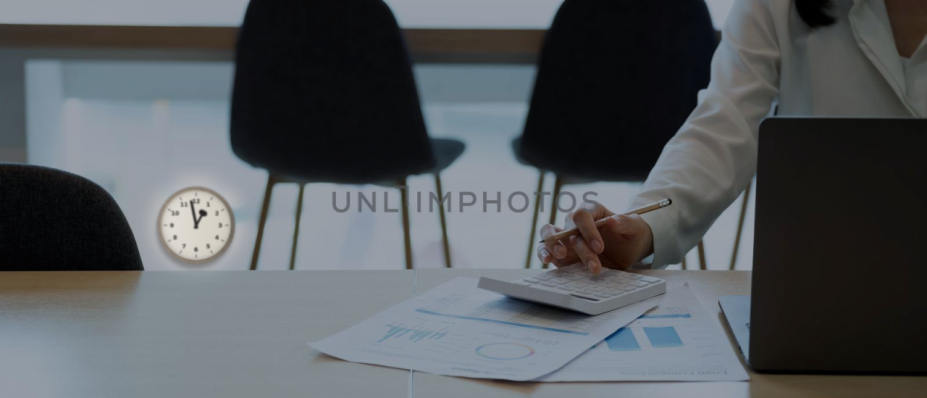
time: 12:58
